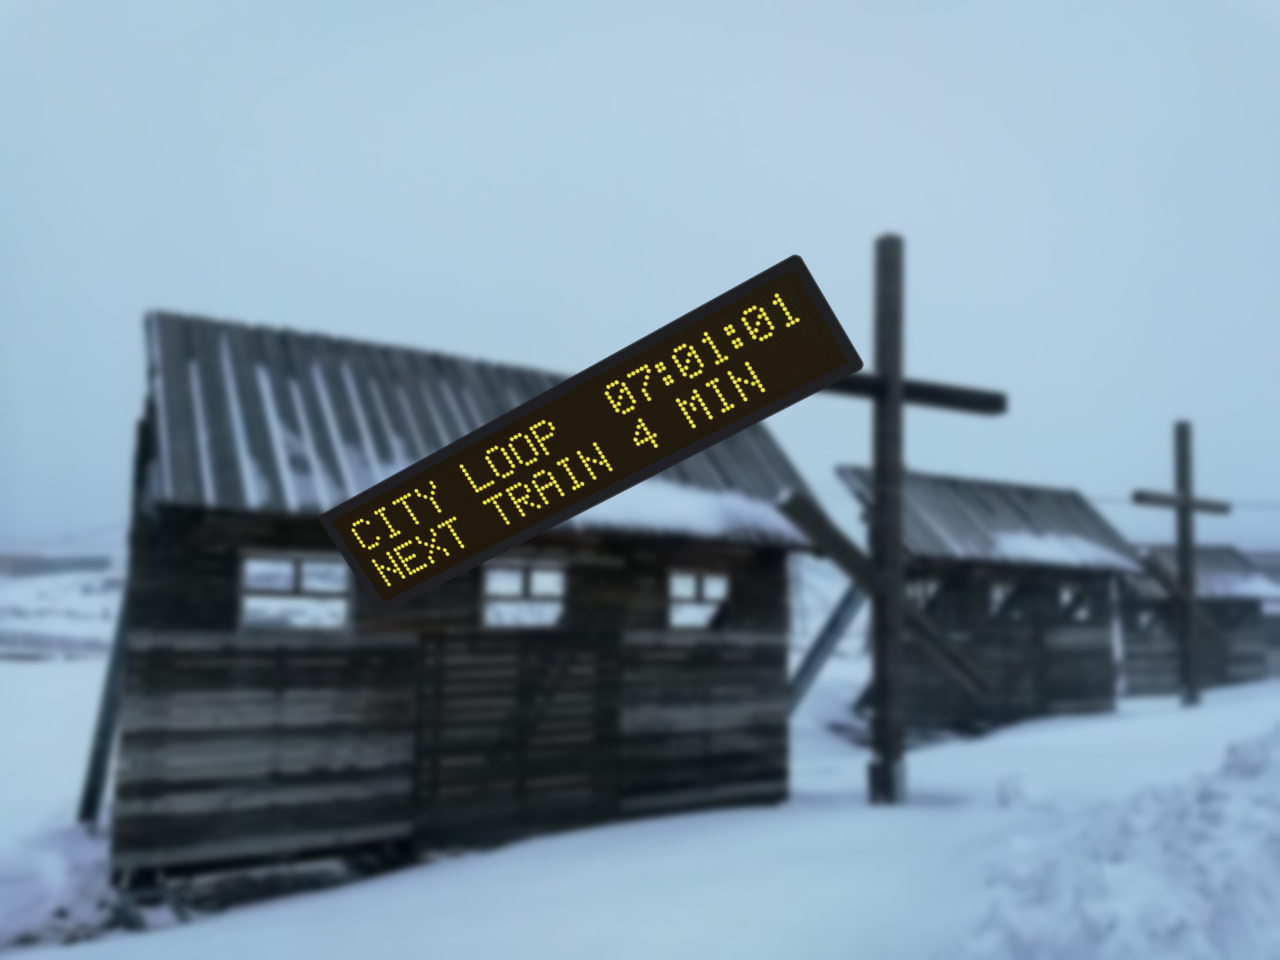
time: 7:01:01
